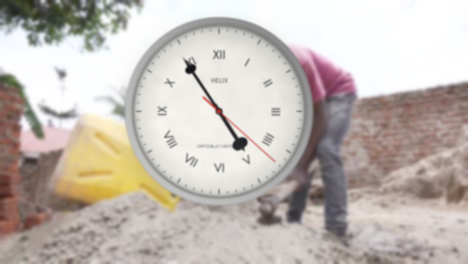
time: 4:54:22
